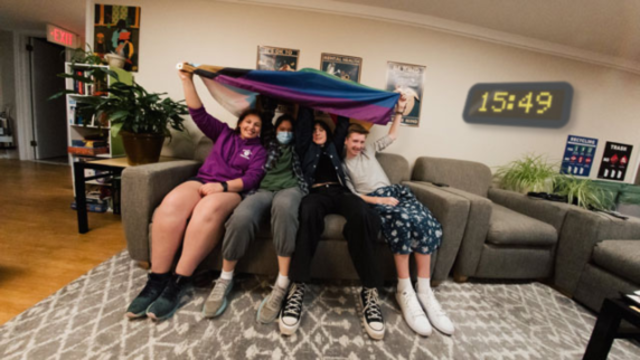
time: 15:49
